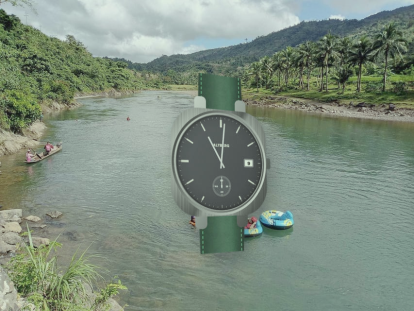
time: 11:01
